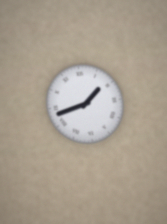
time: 1:43
